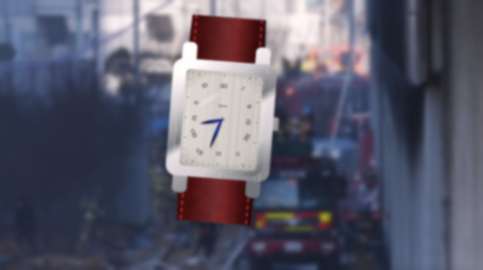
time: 8:33
